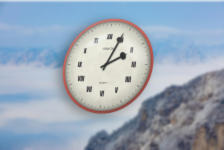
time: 2:04
